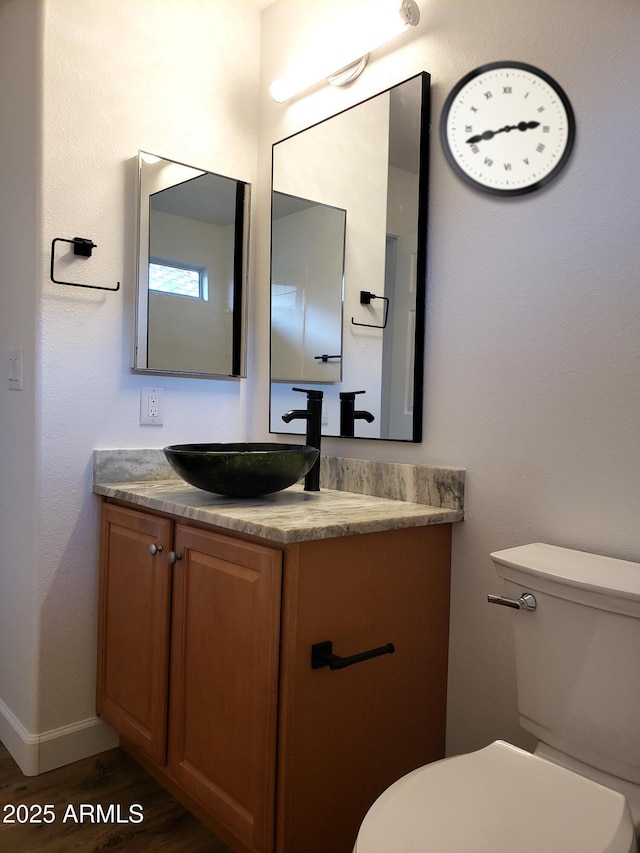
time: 2:42
